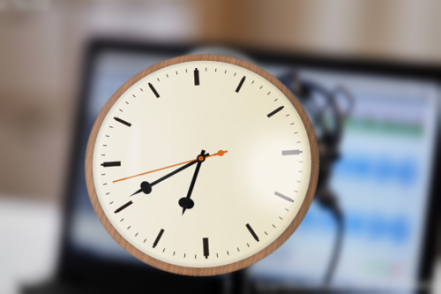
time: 6:40:43
